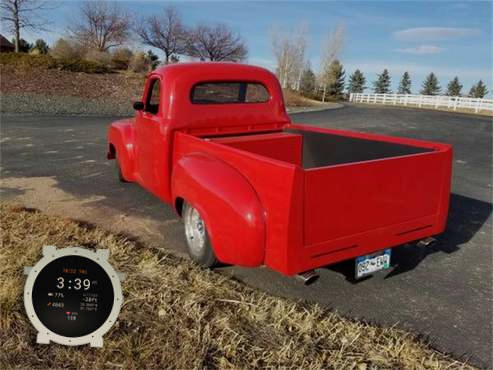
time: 3:39
